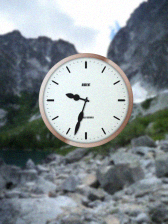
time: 9:33
